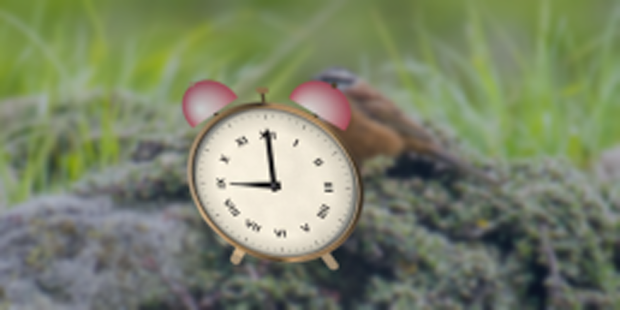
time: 9:00
